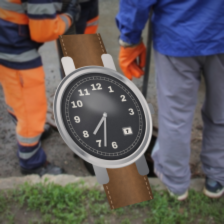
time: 7:33
